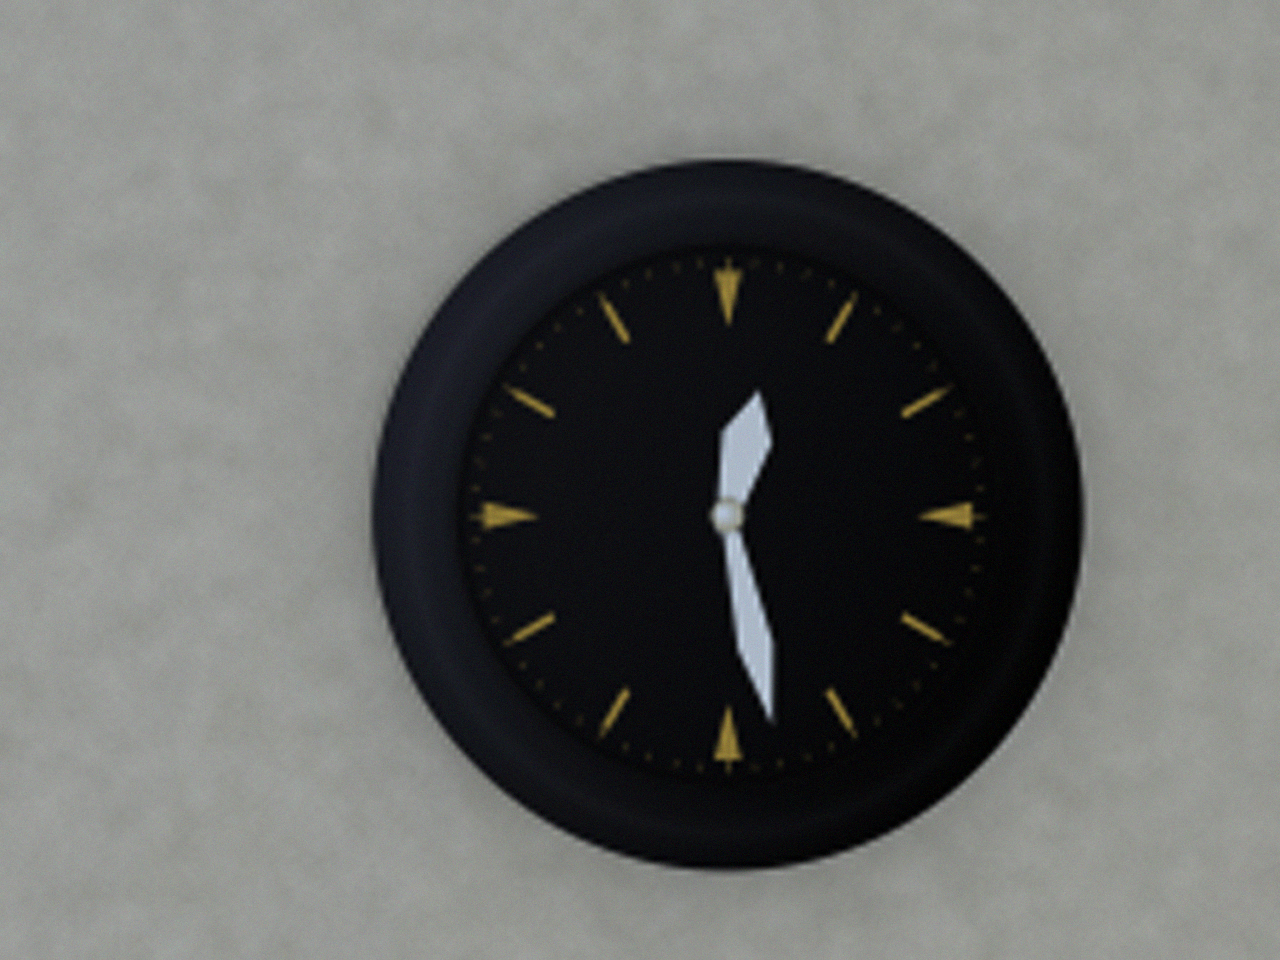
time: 12:28
